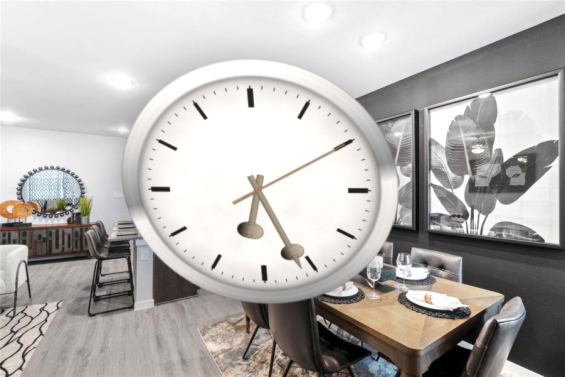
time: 6:26:10
